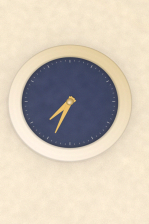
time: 7:34
